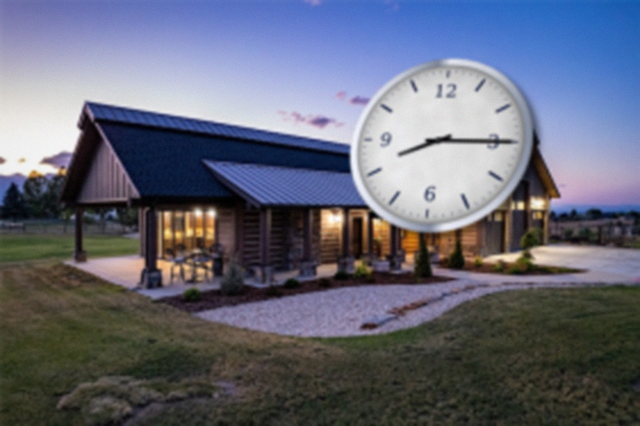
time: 8:15
